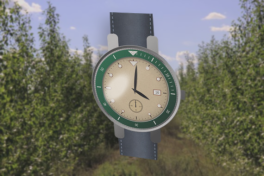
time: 4:01
